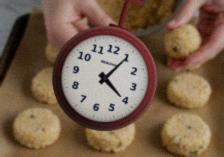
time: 4:05
